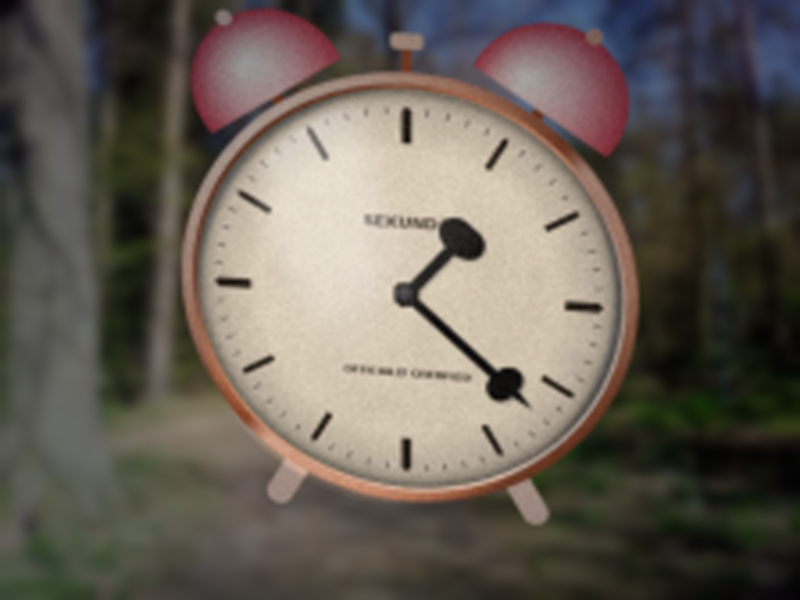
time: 1:22
